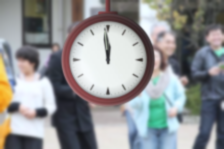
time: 11:59
